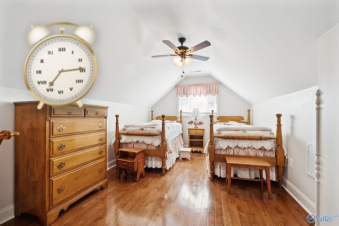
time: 7:14
